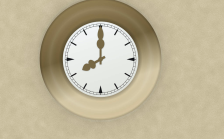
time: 8:00
